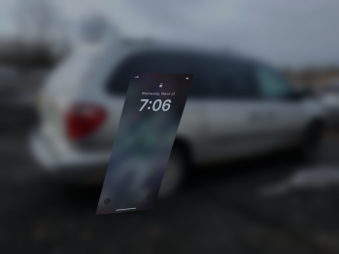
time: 7:06
